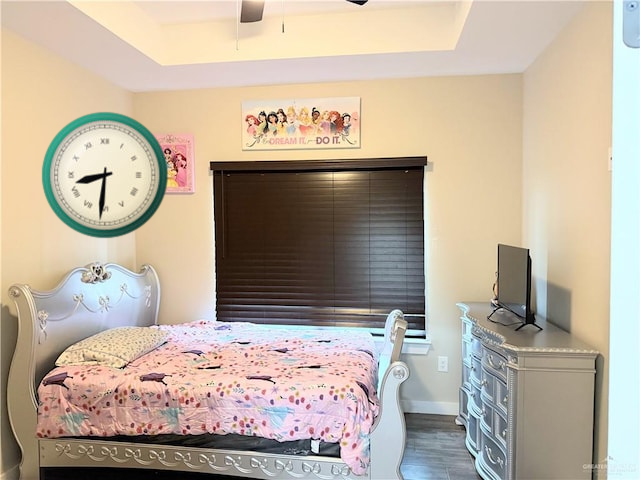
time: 8:31
